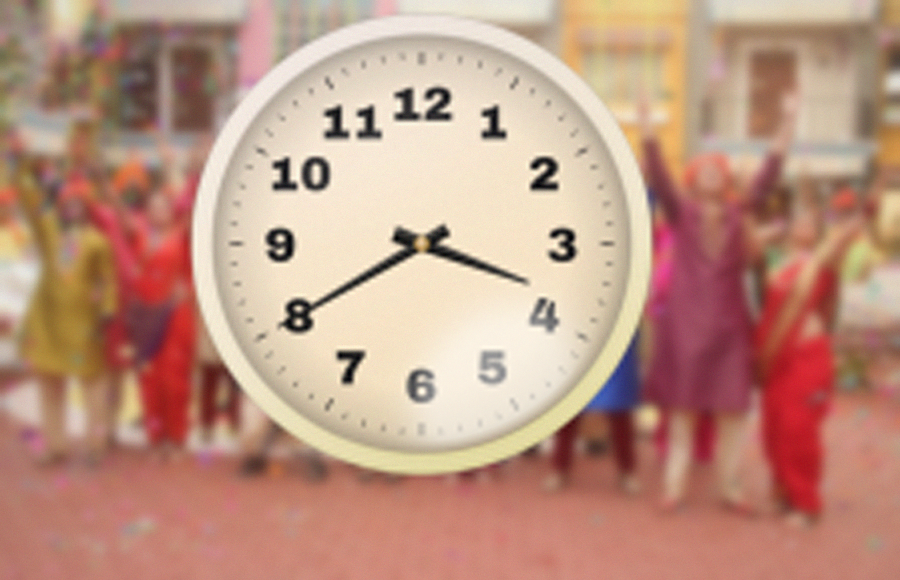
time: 3:40
